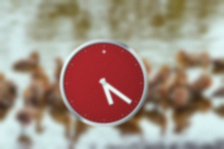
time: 5:21
